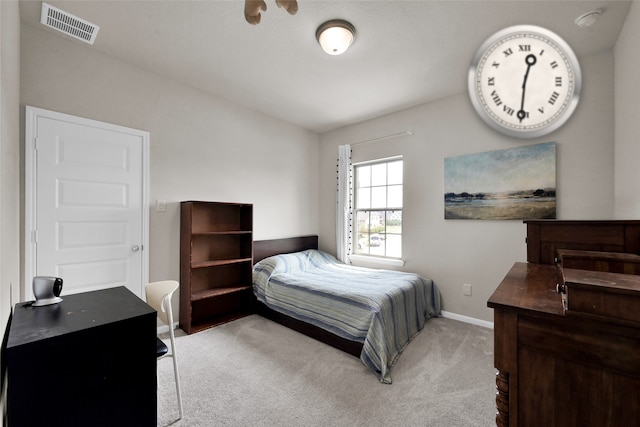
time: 12:31
